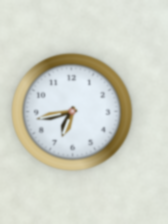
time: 6:43
